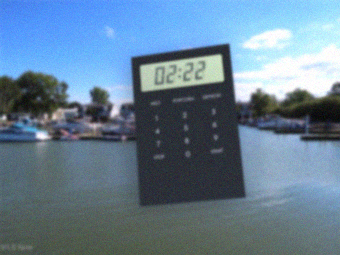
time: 2:22
